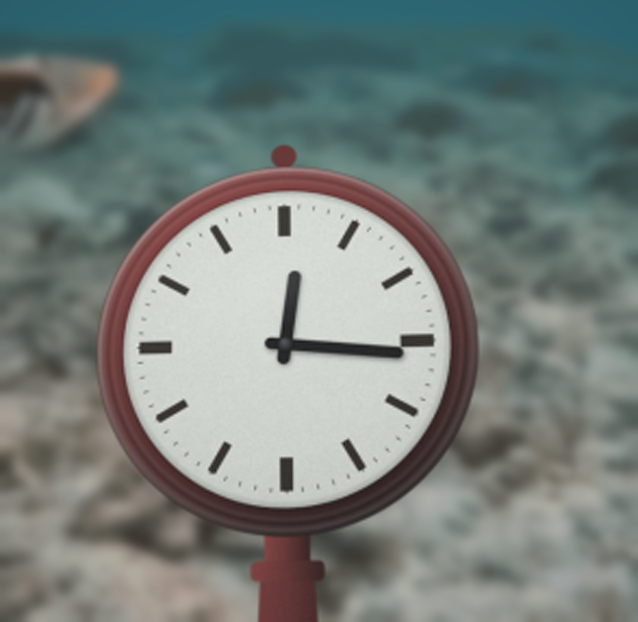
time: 12:16
